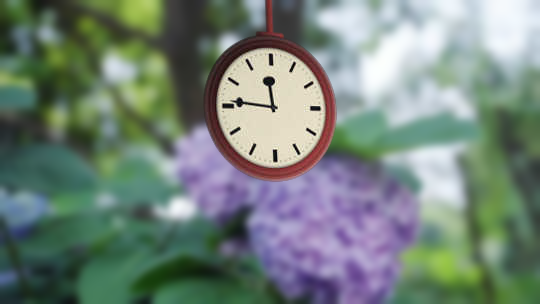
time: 11:46
